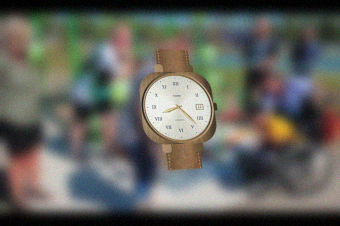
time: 8:23
